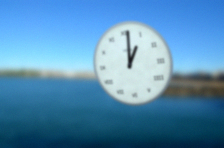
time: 1:01
